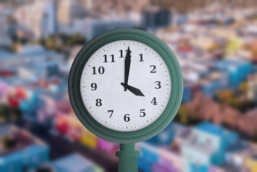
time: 4:01
